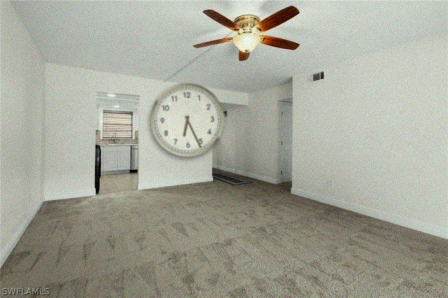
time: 6:26
